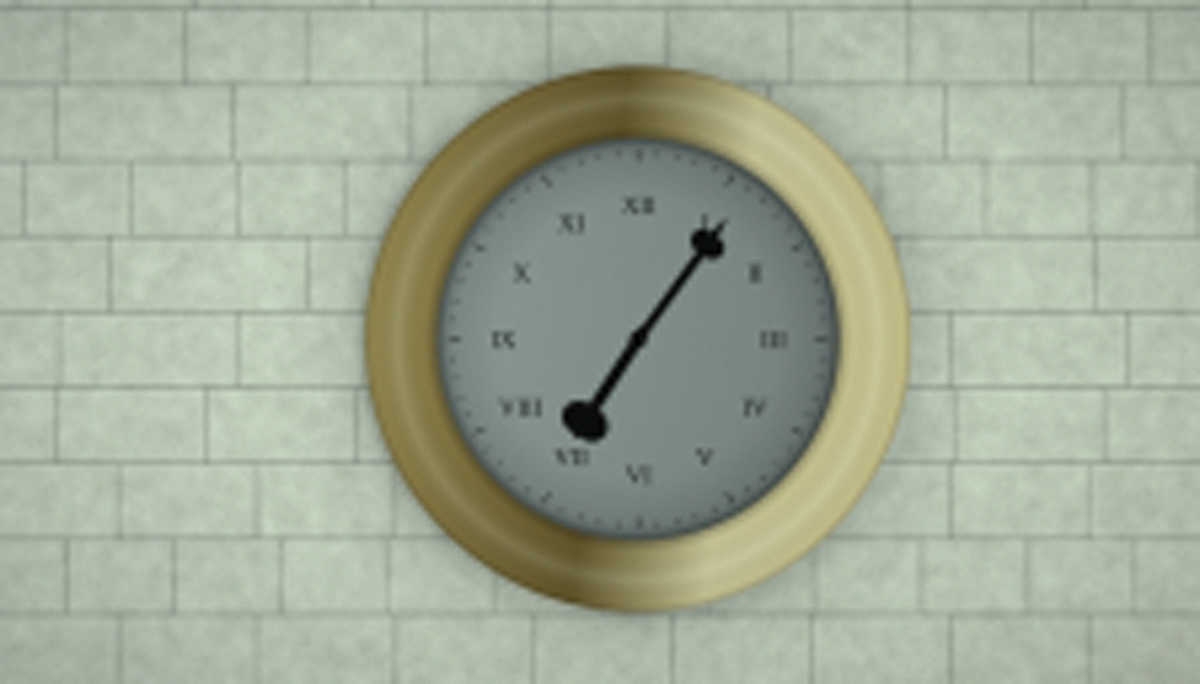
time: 7:06
